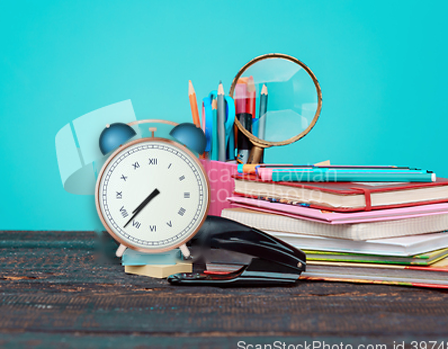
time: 7:37
